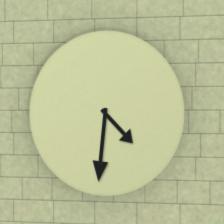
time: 4:31
